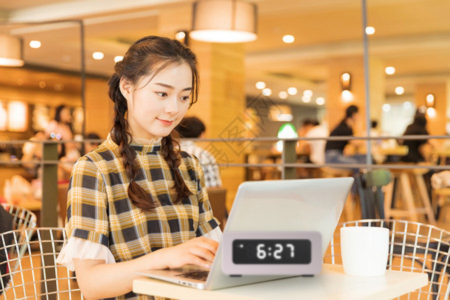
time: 6:27
